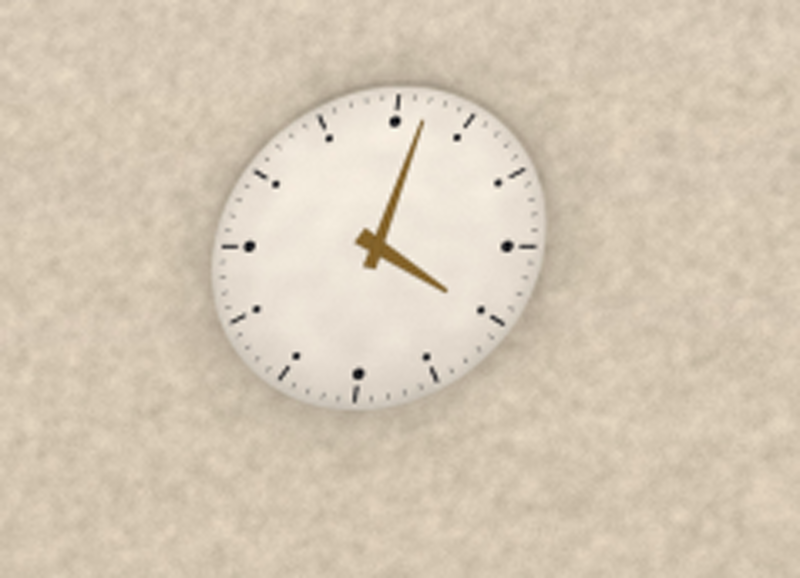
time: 4:02
